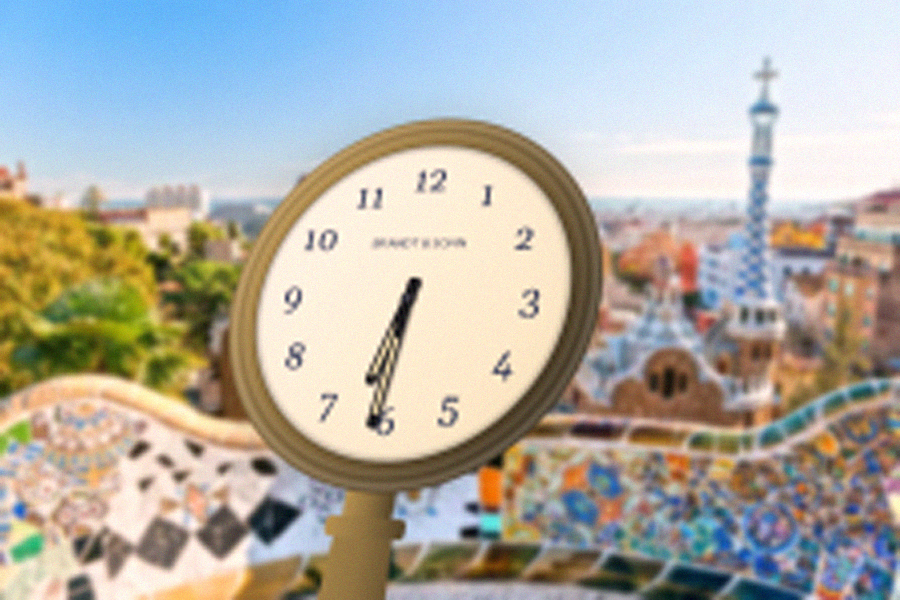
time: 6:31
